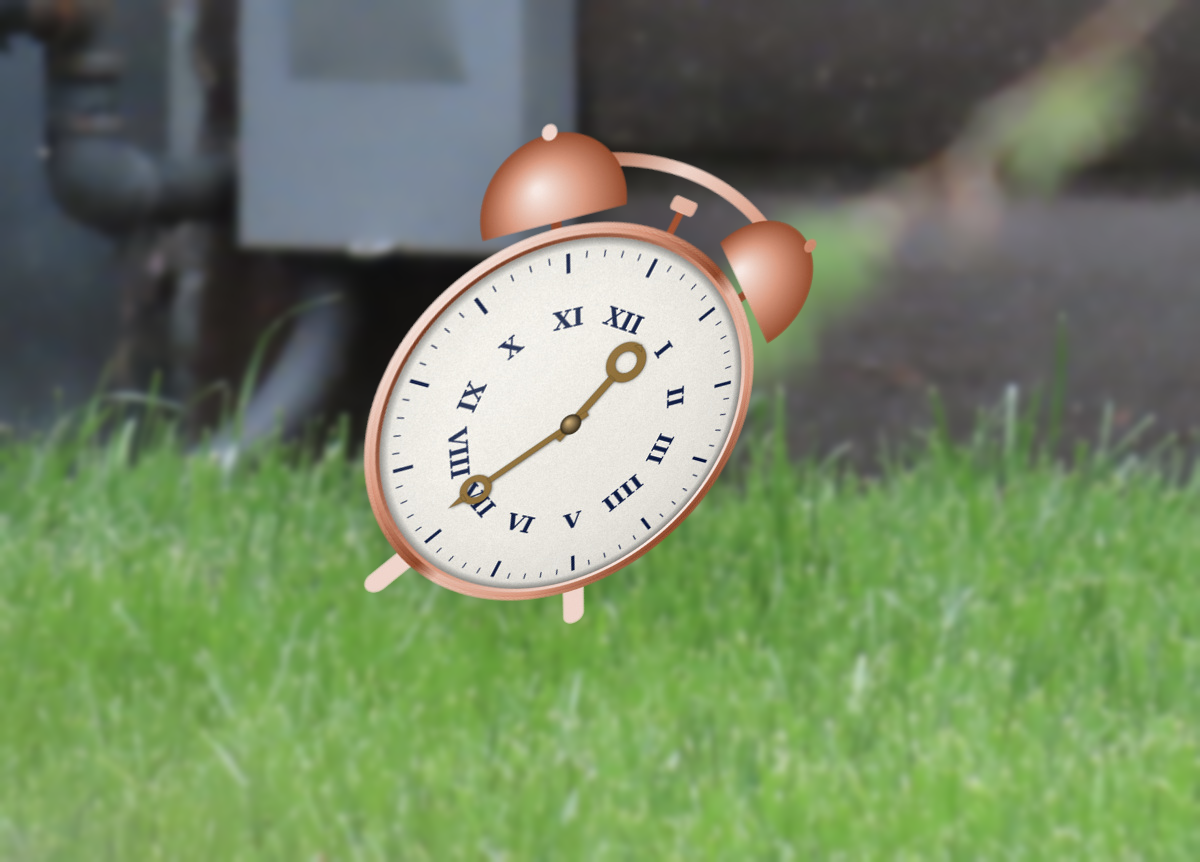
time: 12:36
